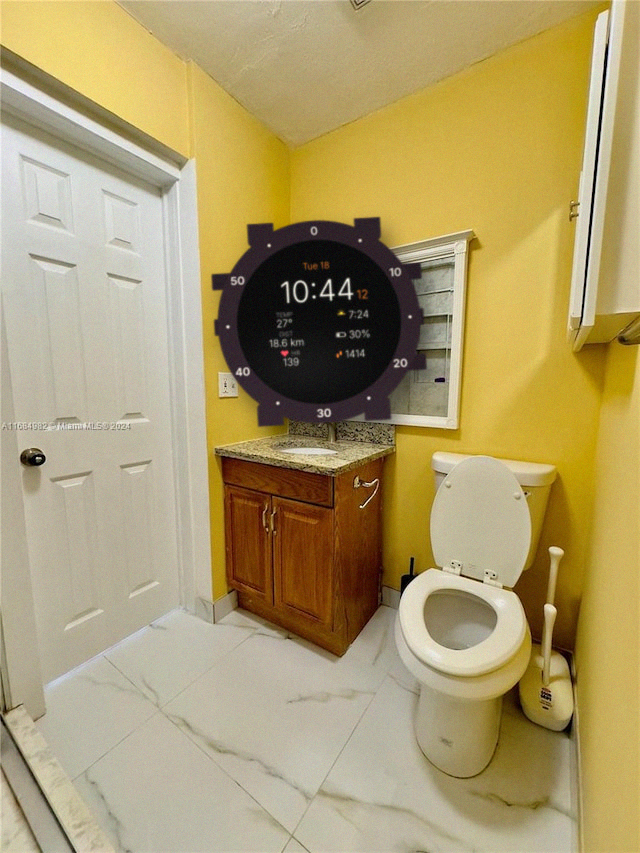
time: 10:44:12
